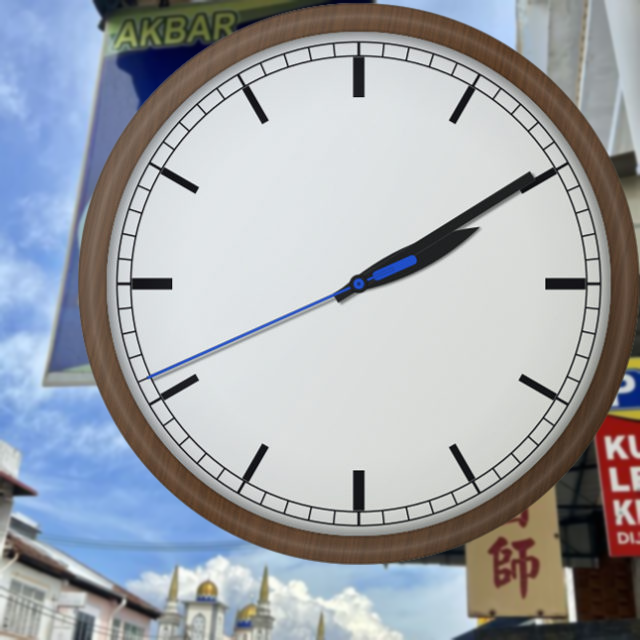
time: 2:09:41
